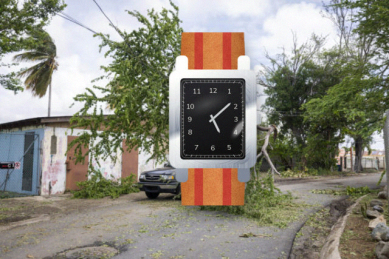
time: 5:08
